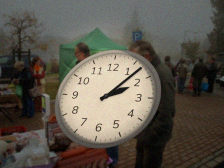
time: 2:07
